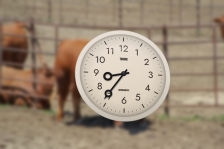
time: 8:36
